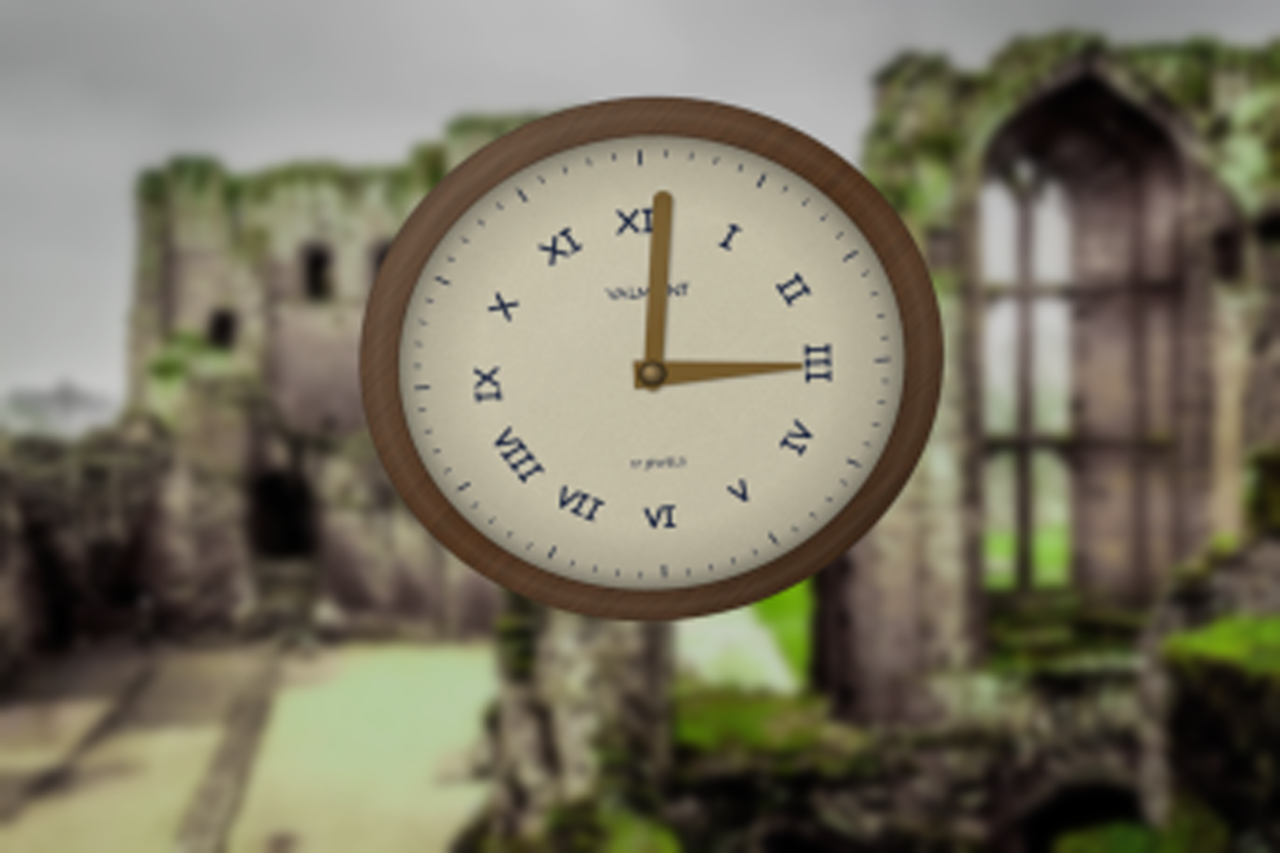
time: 3:01
